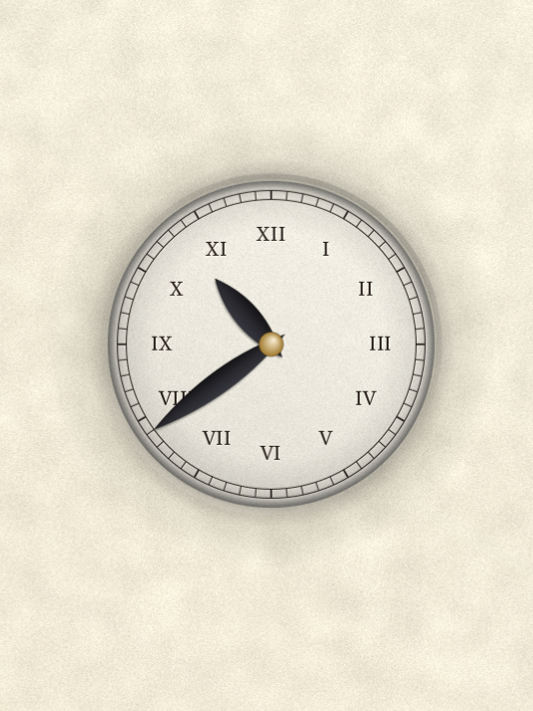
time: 10:39
